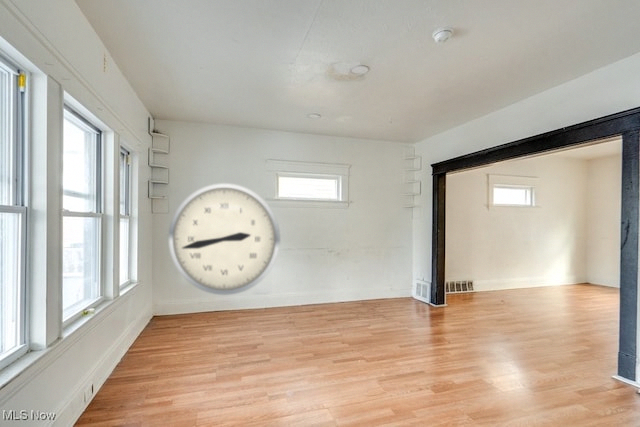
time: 2:43
